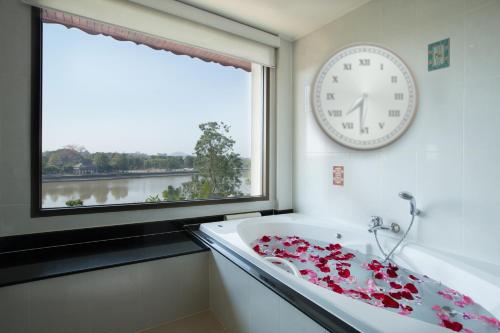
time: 7:31
